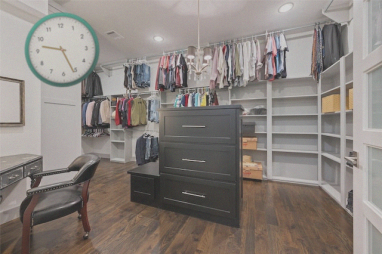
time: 9:26
